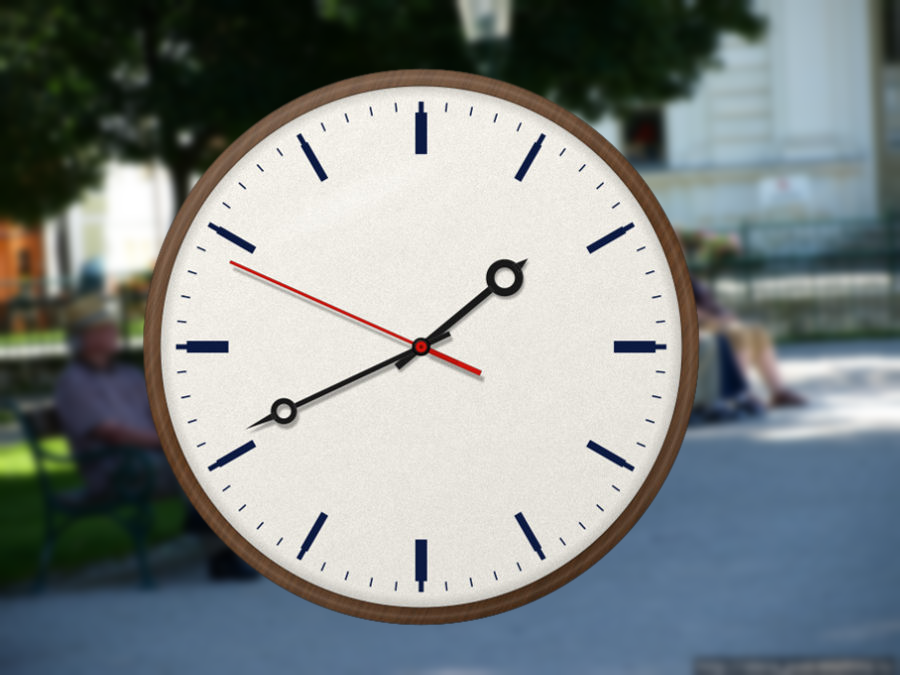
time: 1:40:49
